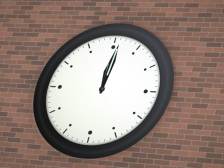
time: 12:01
